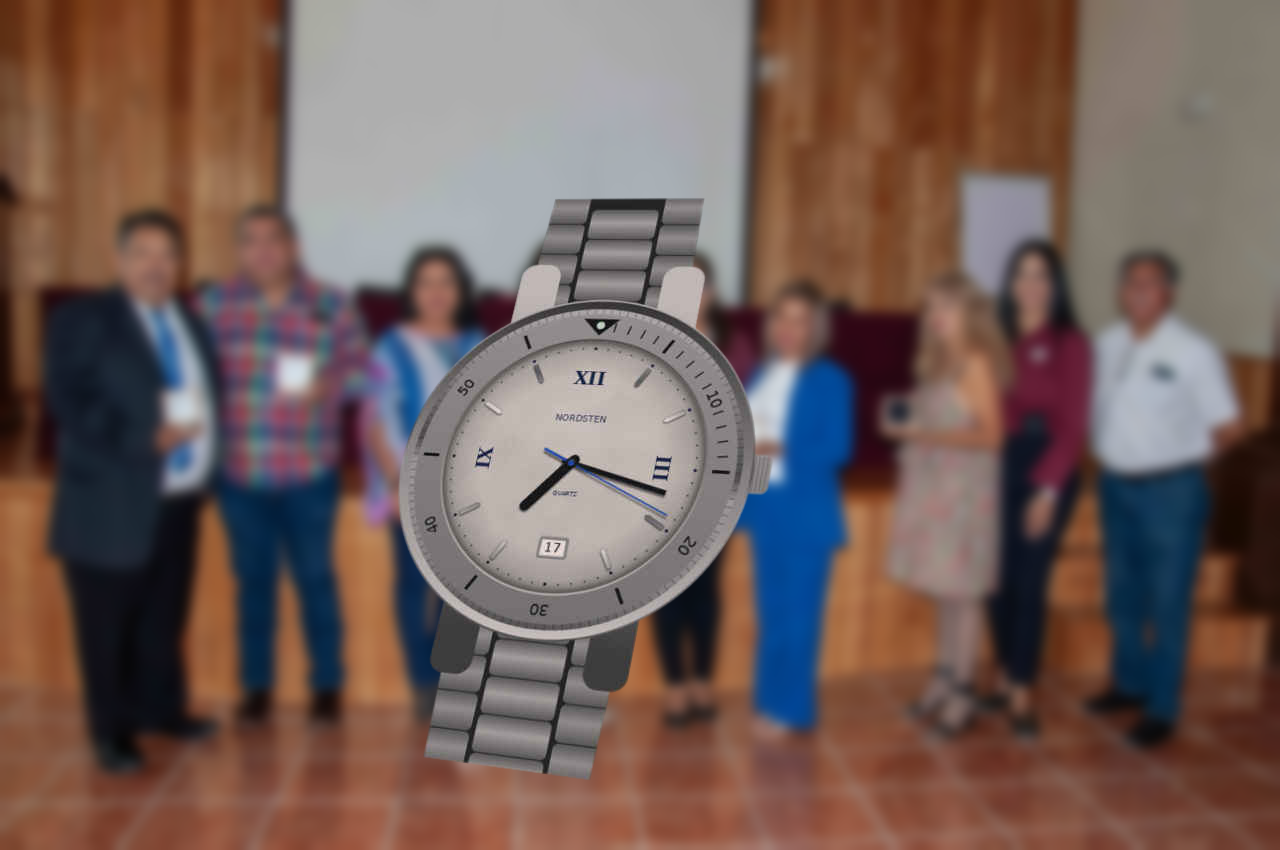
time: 7:17:19
